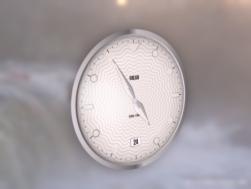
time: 4:55
